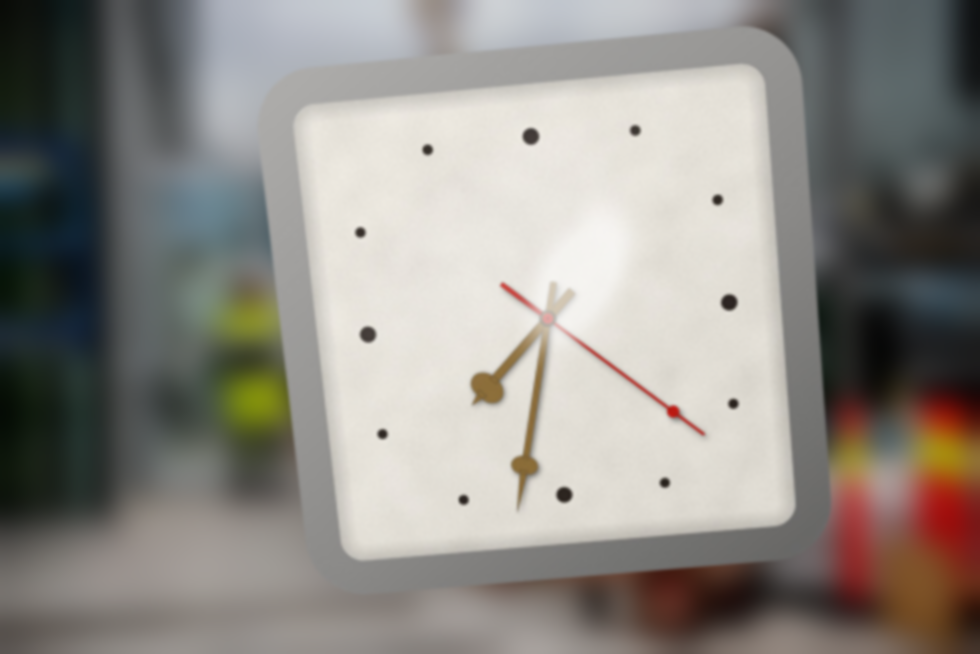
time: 7:32:22
